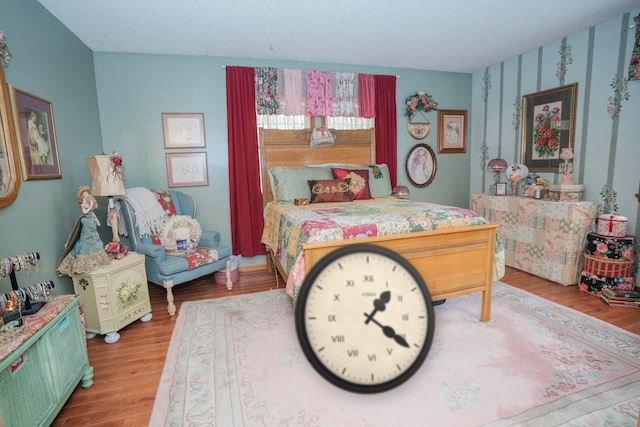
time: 1:21
